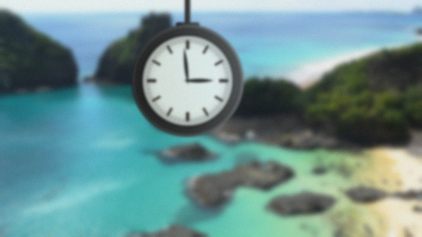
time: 2:59
